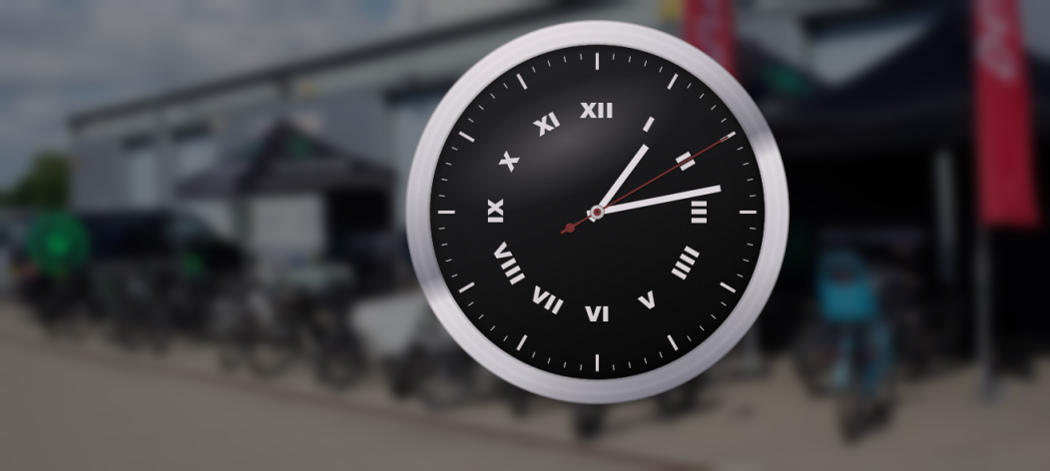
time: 1:13:10
